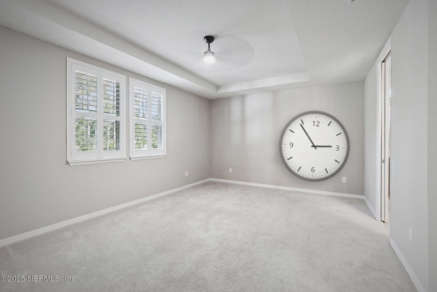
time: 2:54
